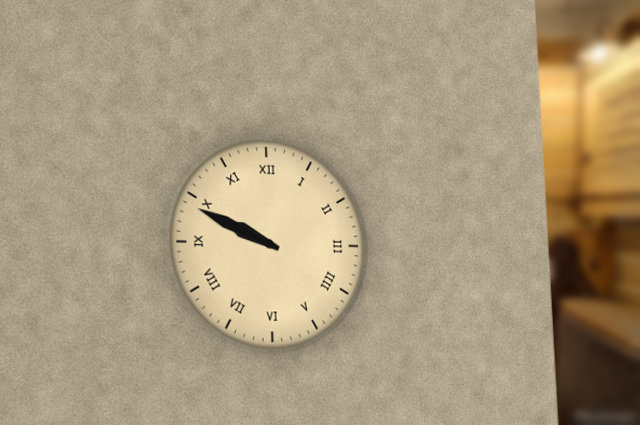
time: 9:49
